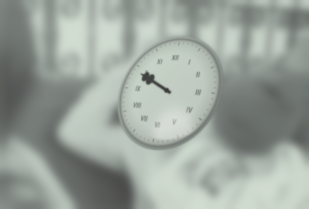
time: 9:49
